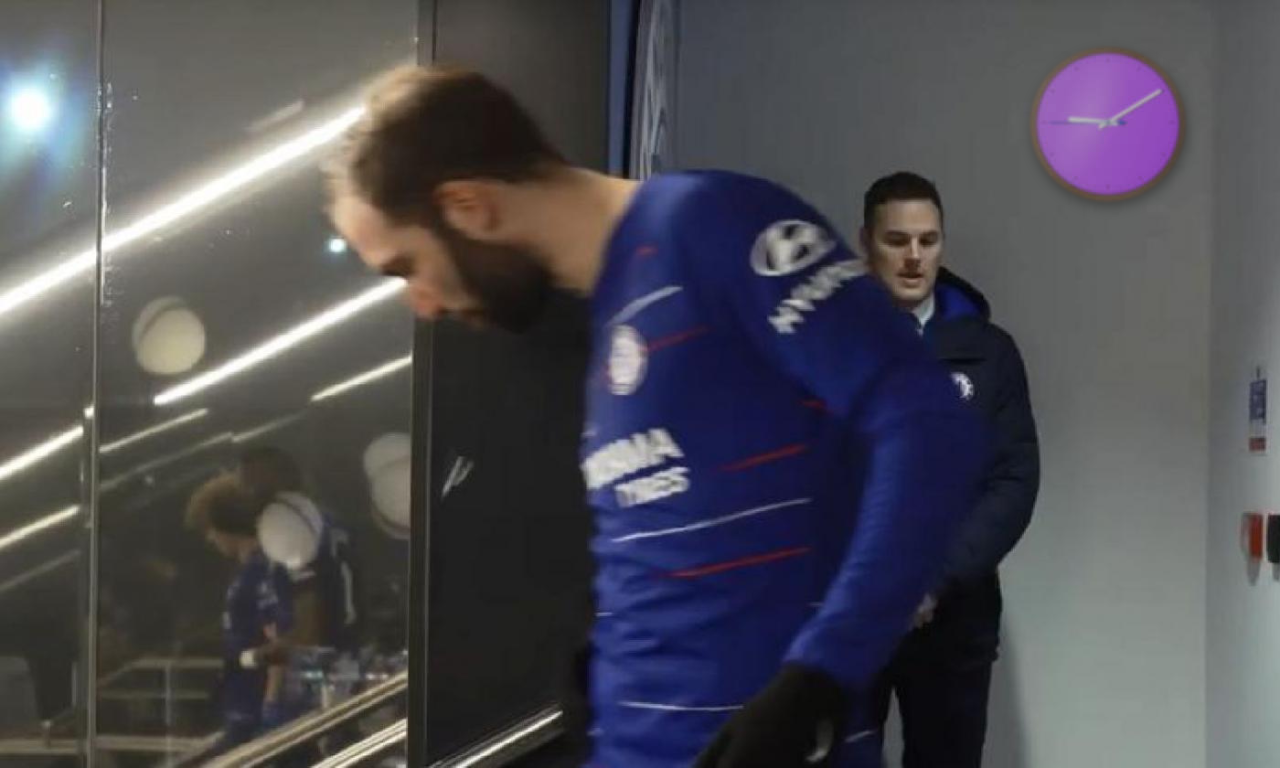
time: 9:09:45
